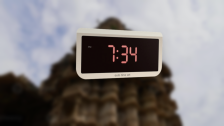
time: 7:34
